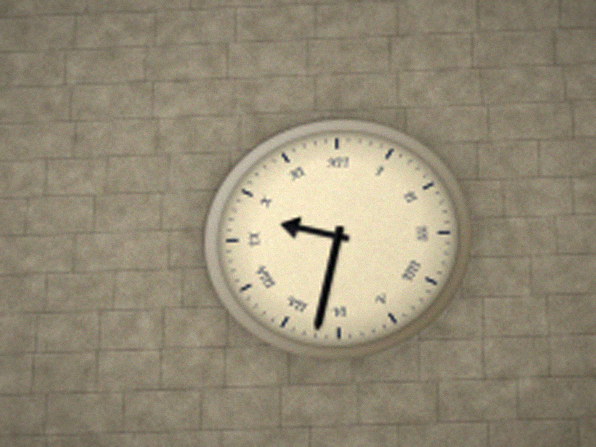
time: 9:32
